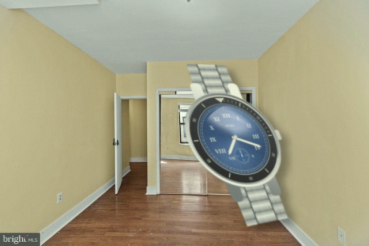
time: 7:19
